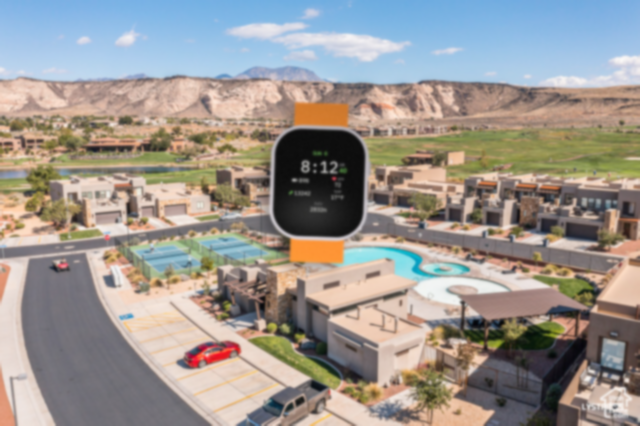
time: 8:12
